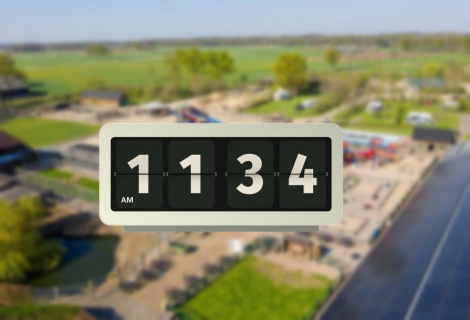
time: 11:34
